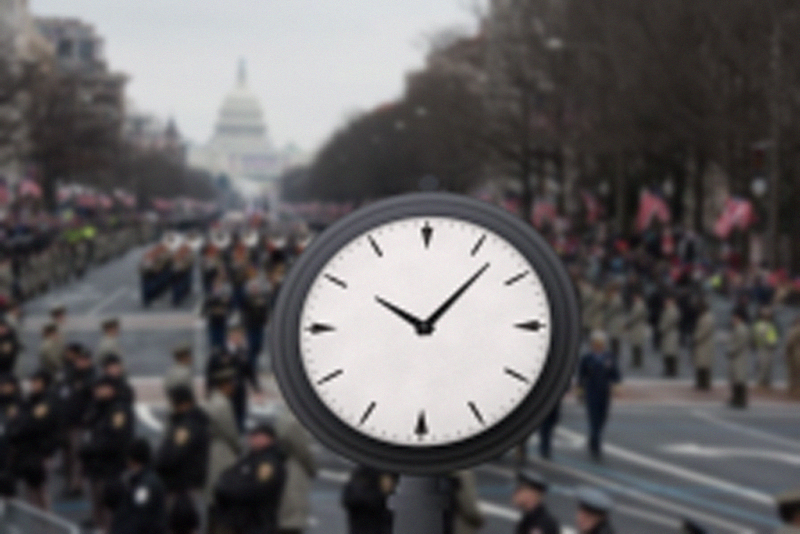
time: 10:07
